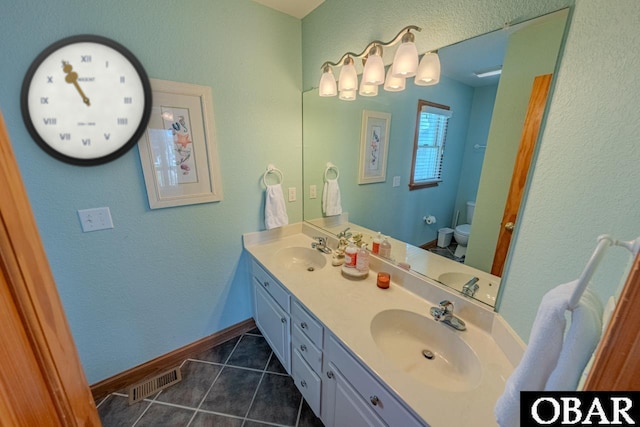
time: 10:55
